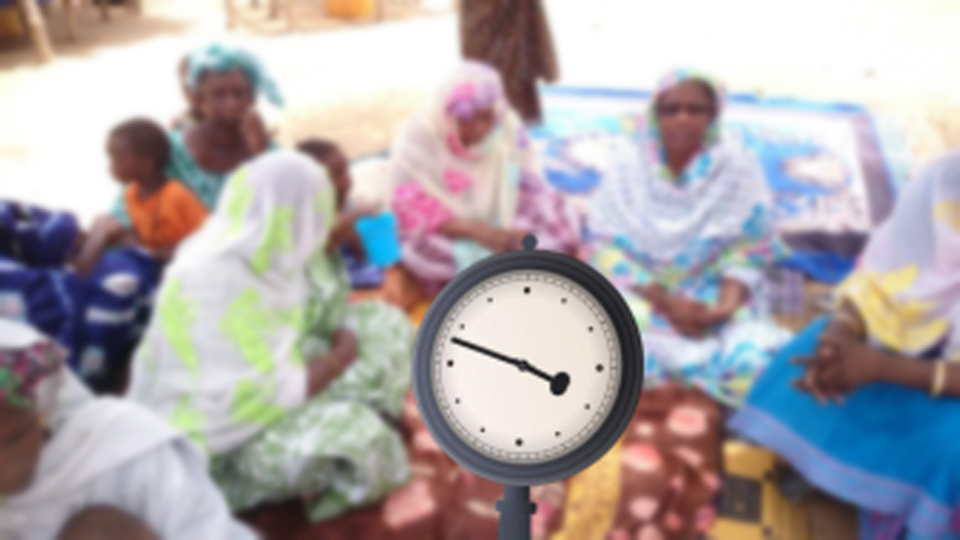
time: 3:48
